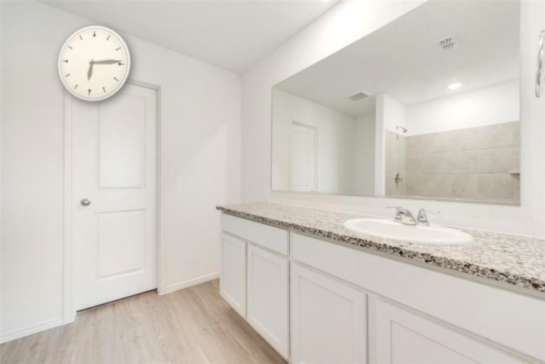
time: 6:14
